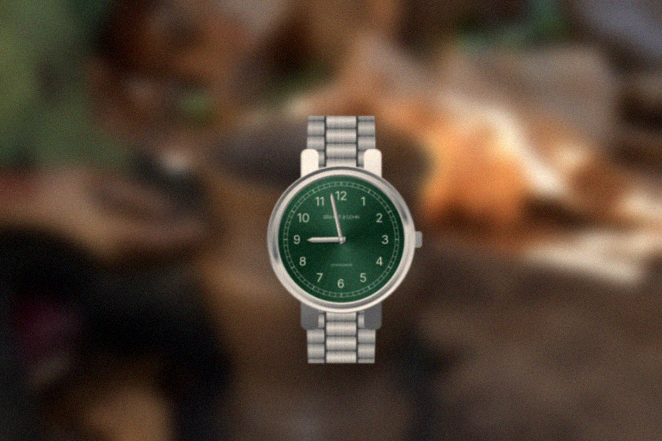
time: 8:58
